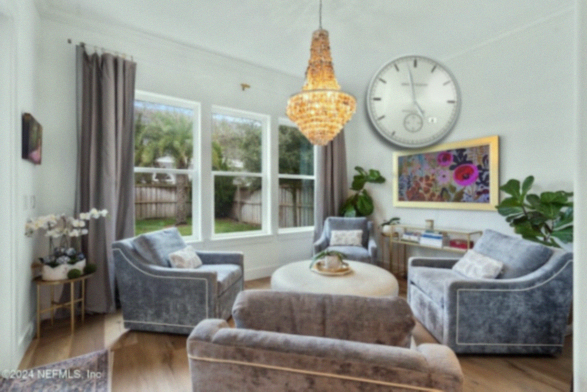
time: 4:58
